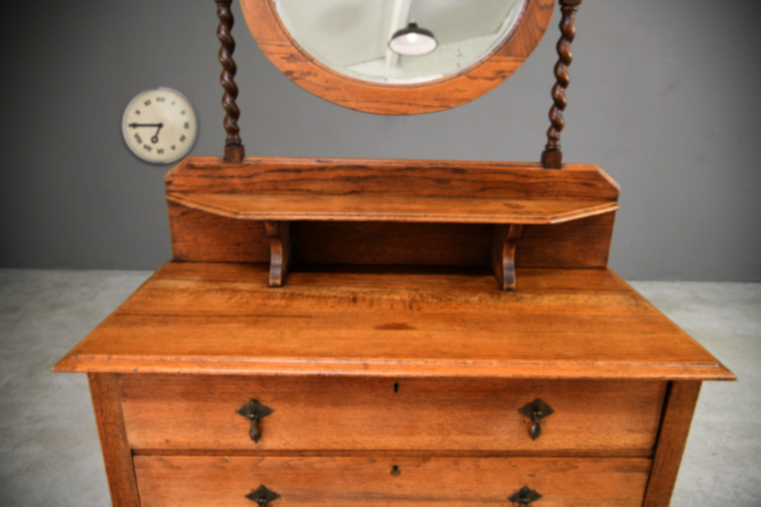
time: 6:45
